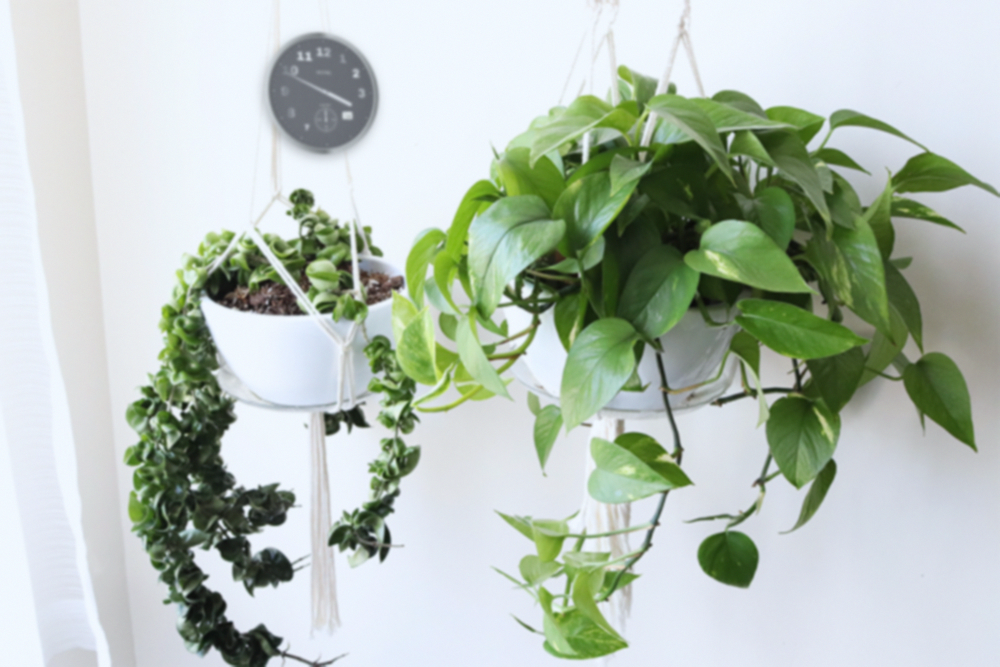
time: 3:49
